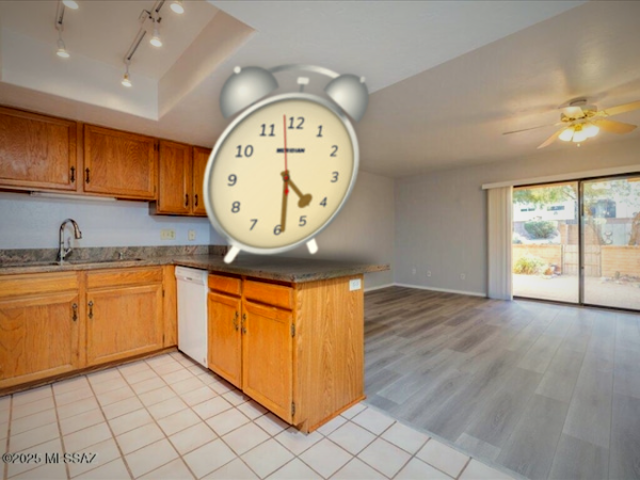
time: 4:28:58
